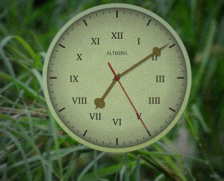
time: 7:09:25
